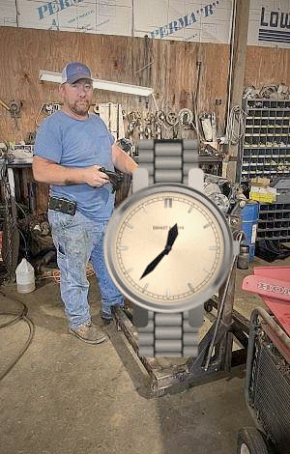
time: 12:37
